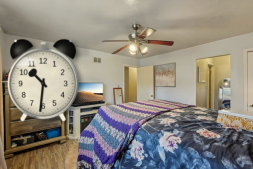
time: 10:31
